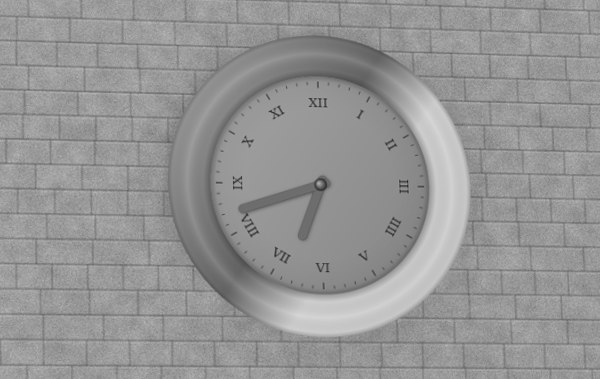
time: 6:42
